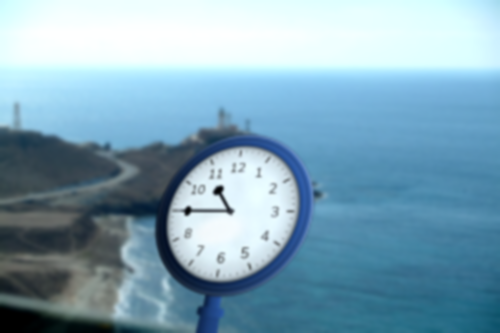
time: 10:45
